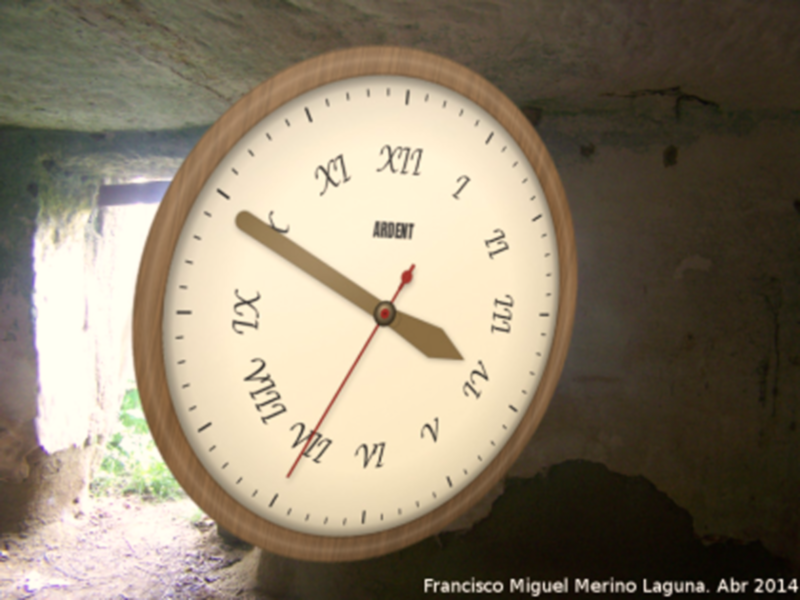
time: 3:49:35
